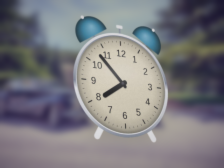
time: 7:53
